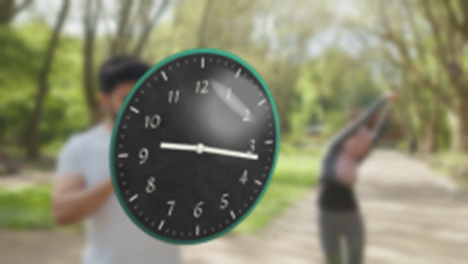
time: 9:17
